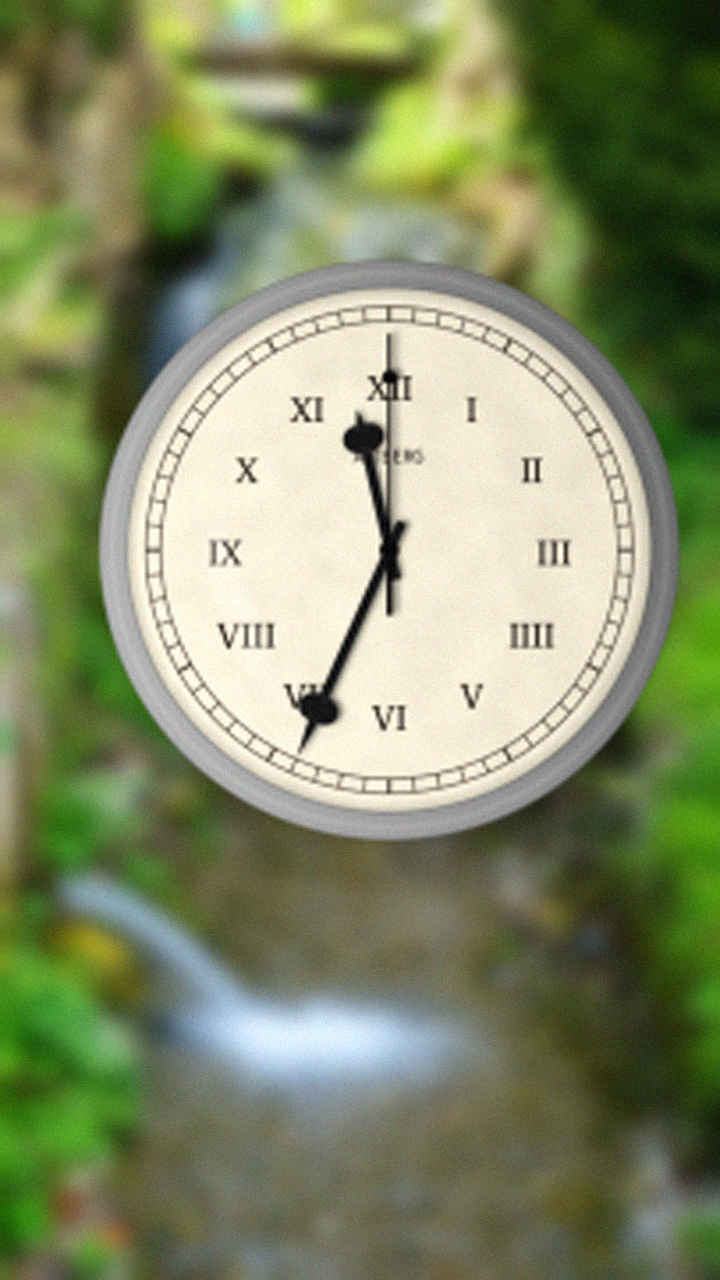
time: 11:34:00
